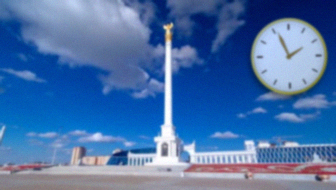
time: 1:56
